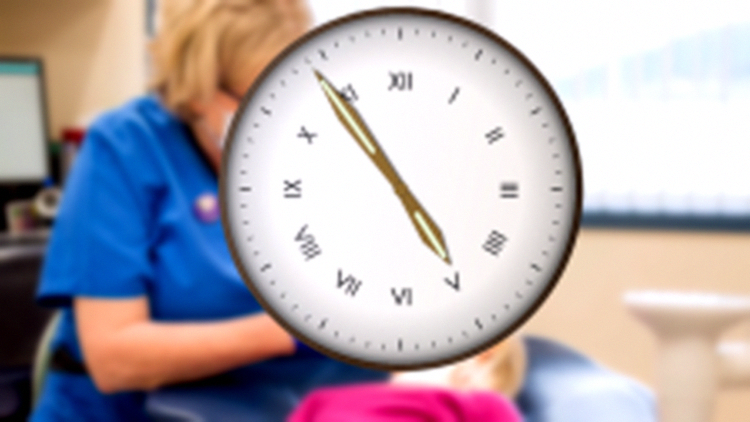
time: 4:54
